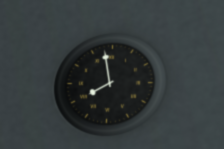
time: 7:58
